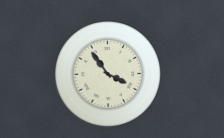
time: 3:54
